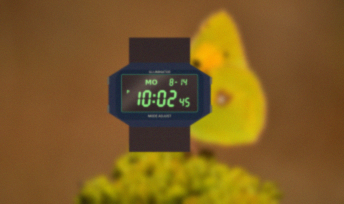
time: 10:02
